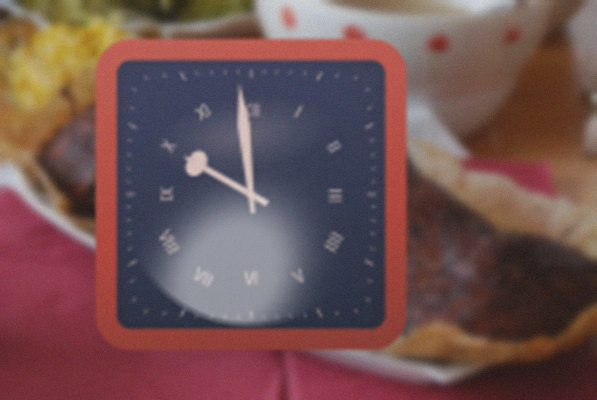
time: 9:59
